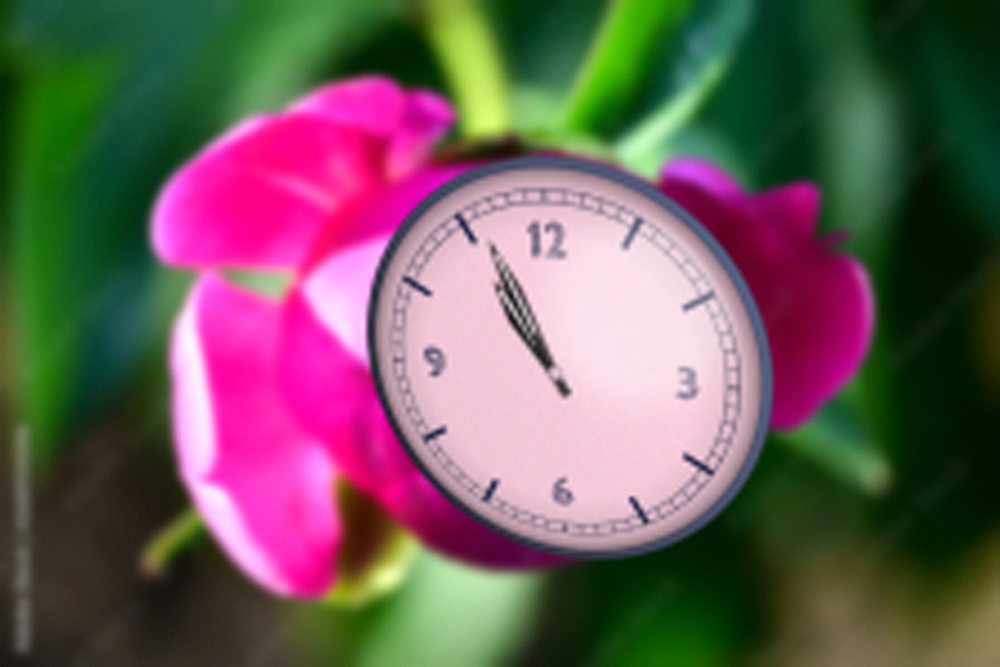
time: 10:56
